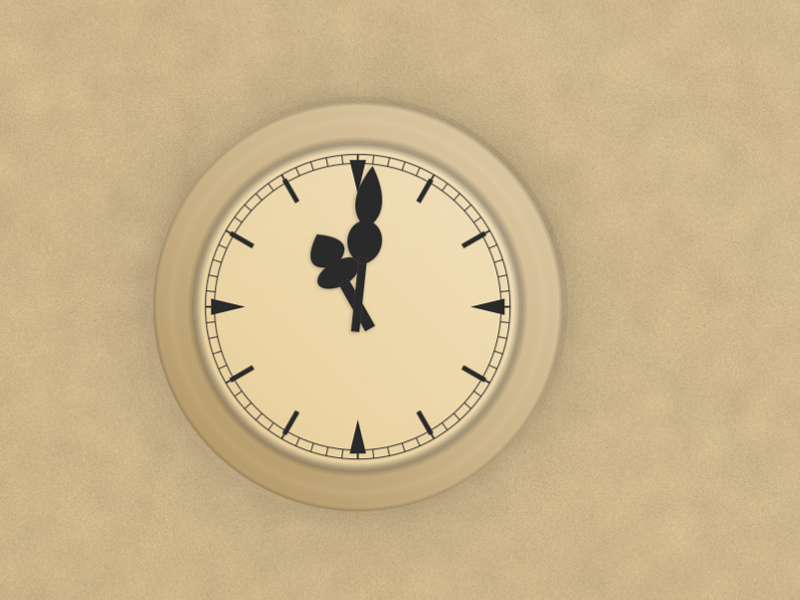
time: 11:01
